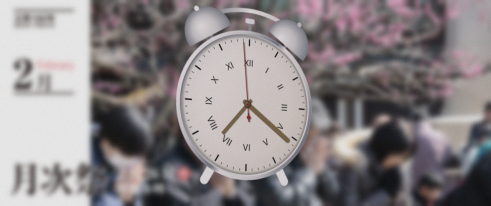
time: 7:20:59
